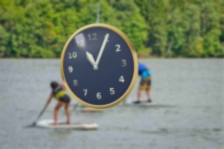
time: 11:05
